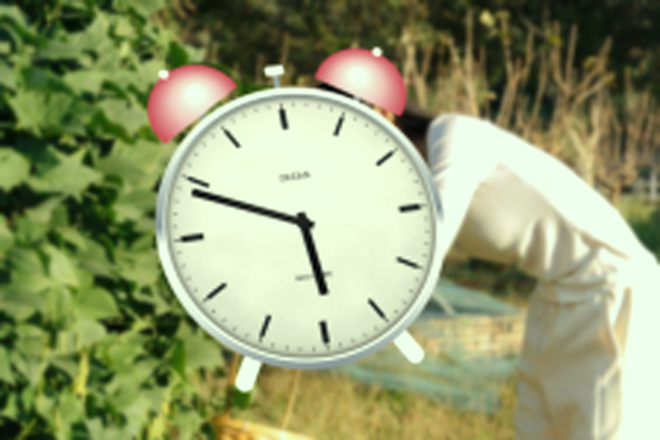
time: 5:49
